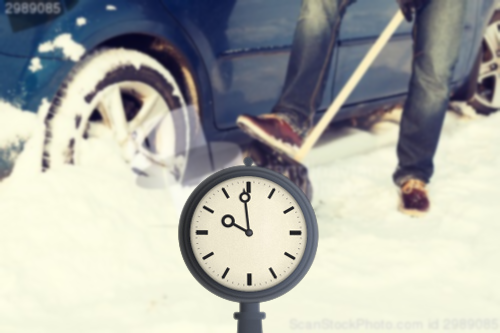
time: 9:59
